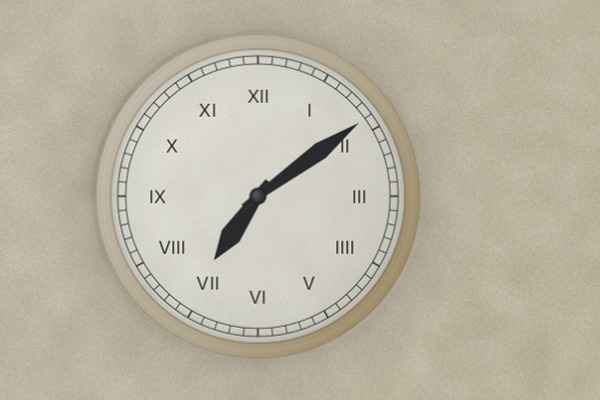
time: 7:09
